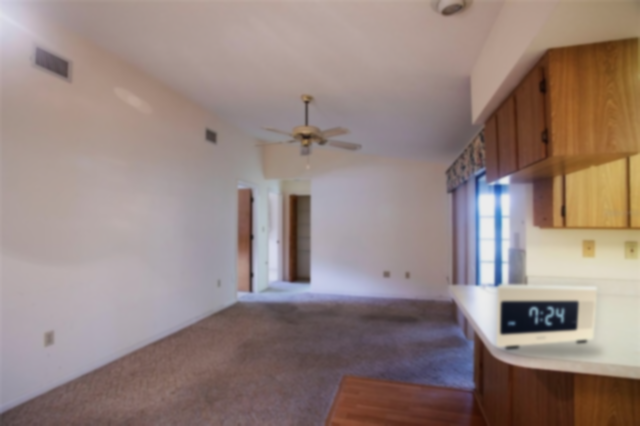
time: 7:24
